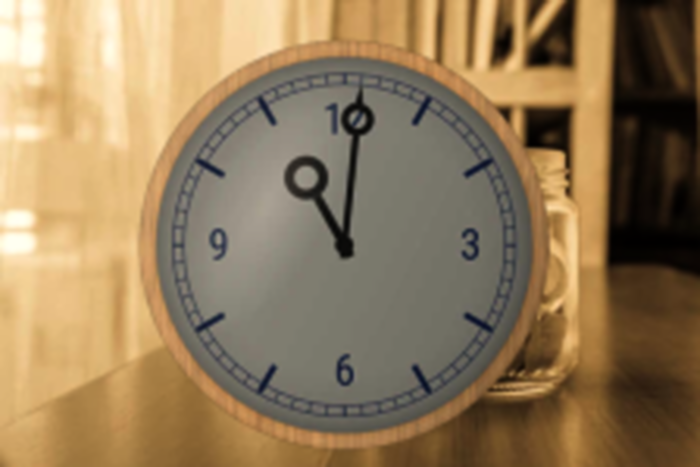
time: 11:01
